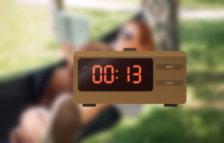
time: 0:13
